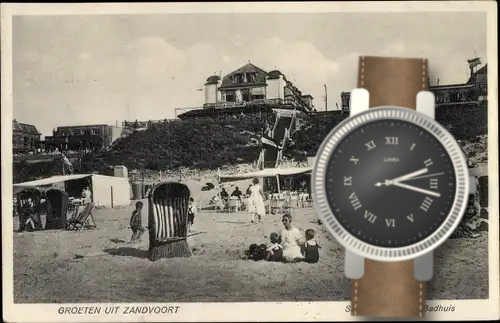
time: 2:17:13
